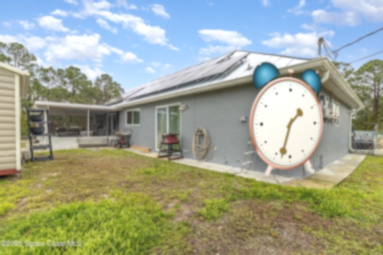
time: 1:33
